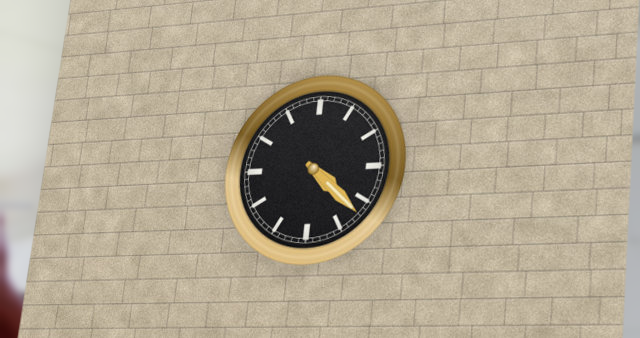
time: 4:22
